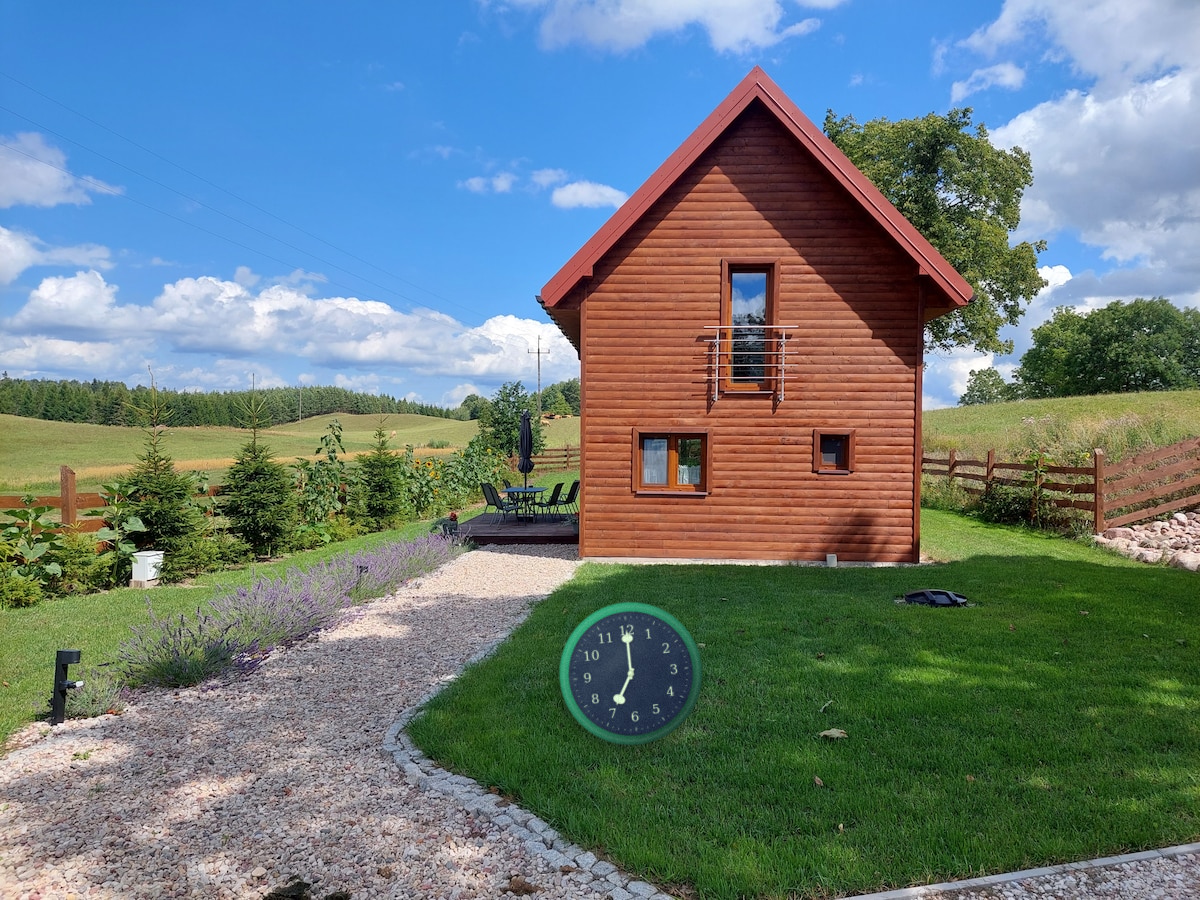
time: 7:00
